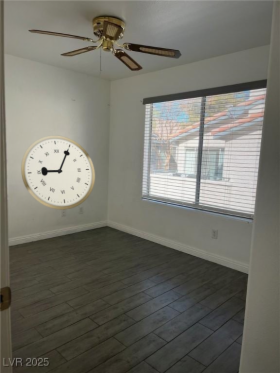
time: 9:05
